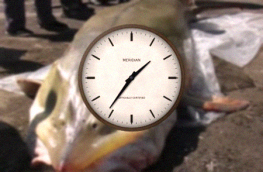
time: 1:36
